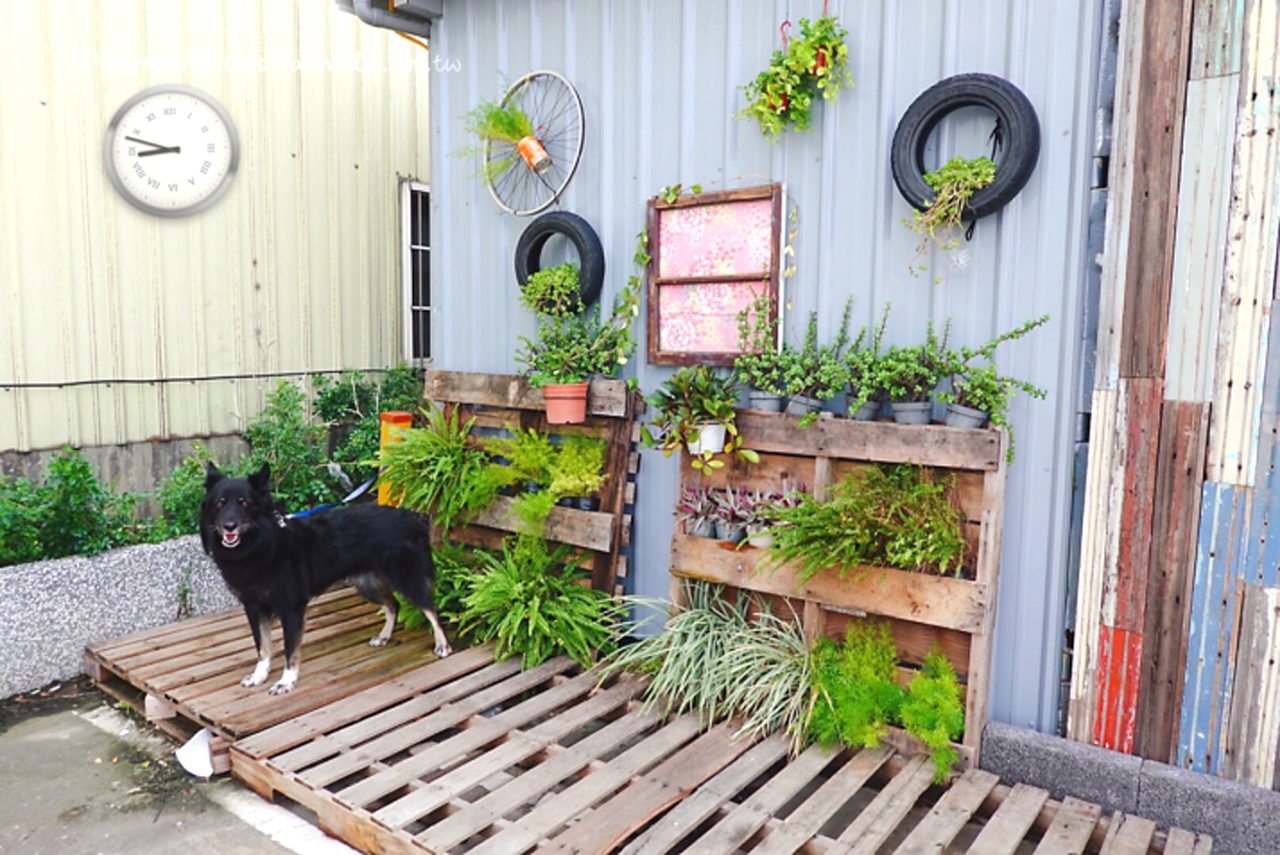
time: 8:48
